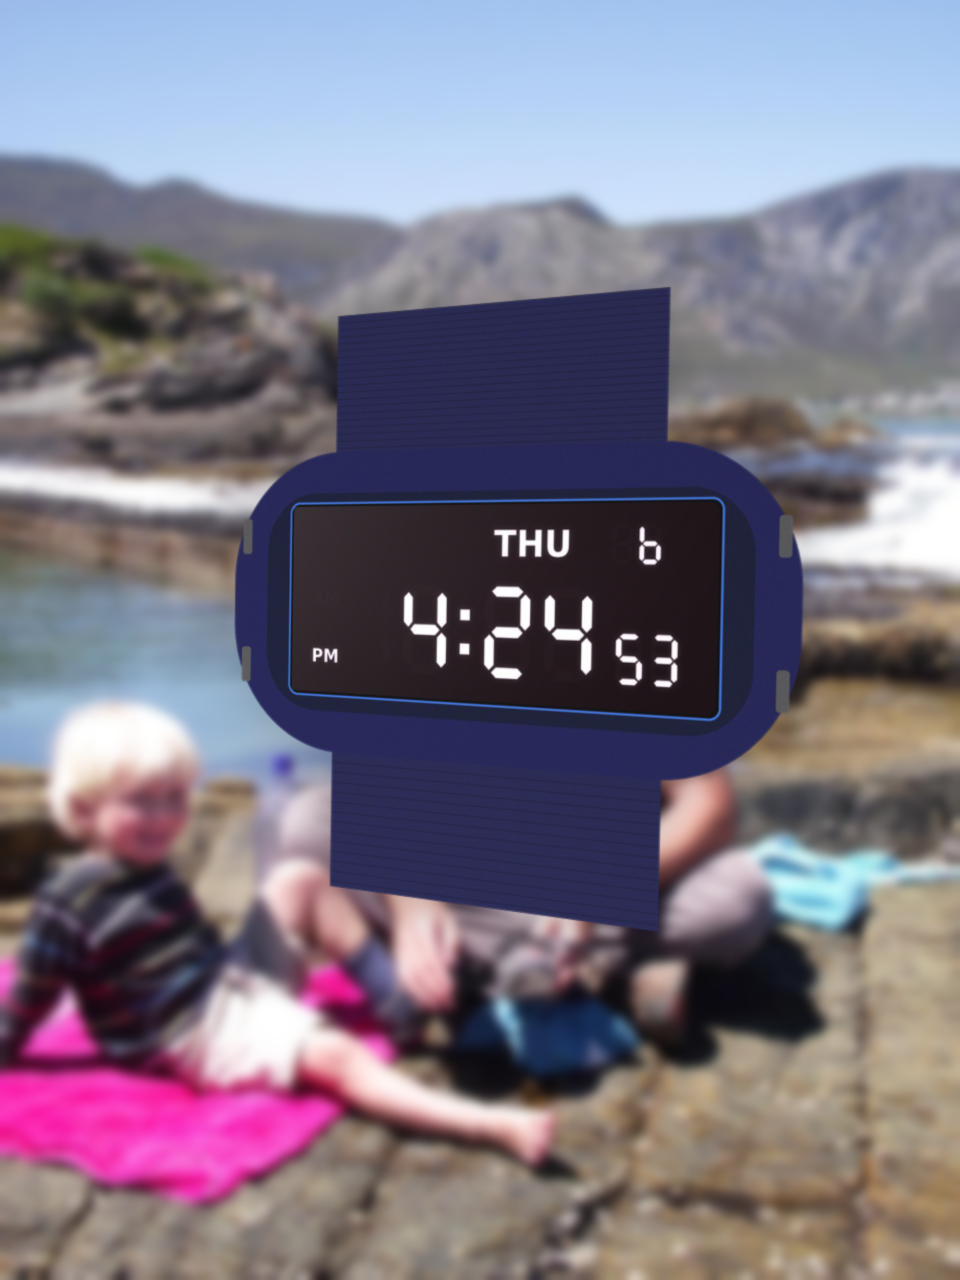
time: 4:24:53
